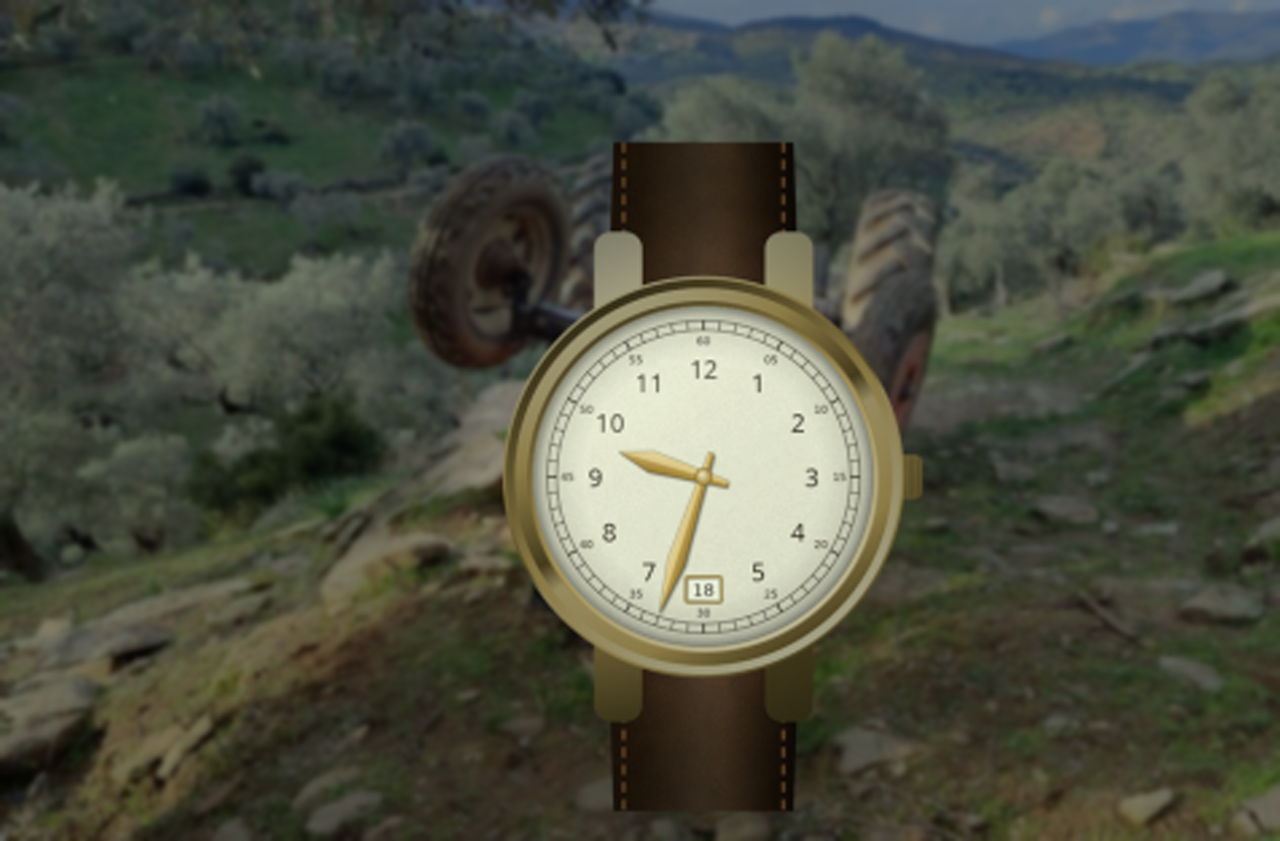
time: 9:33
